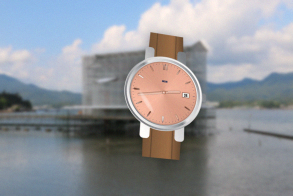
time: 2:43
